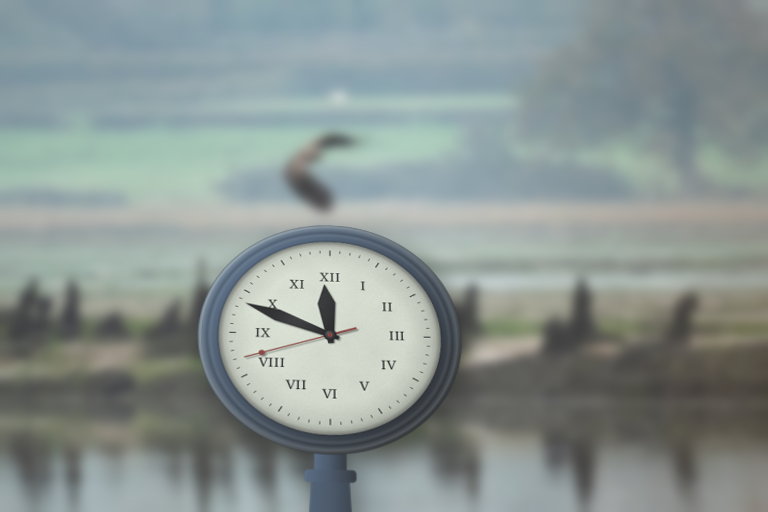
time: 11:48:42
